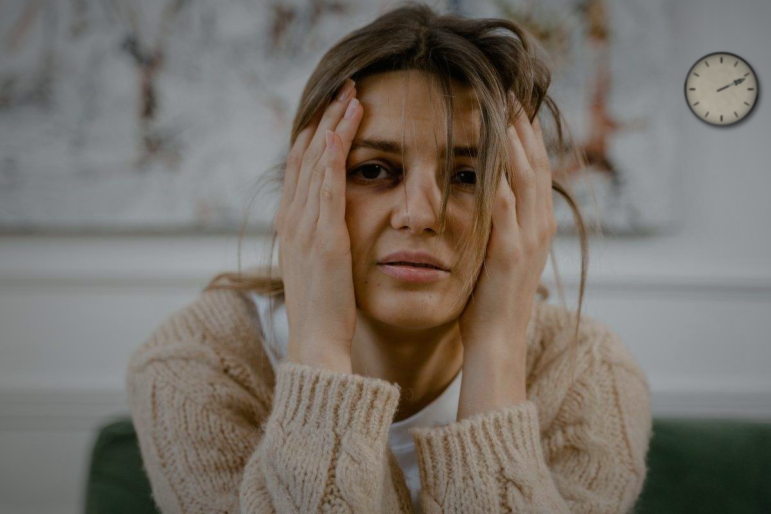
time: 2:11
